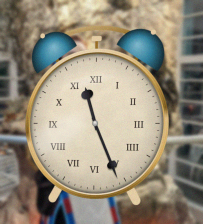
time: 11:26
